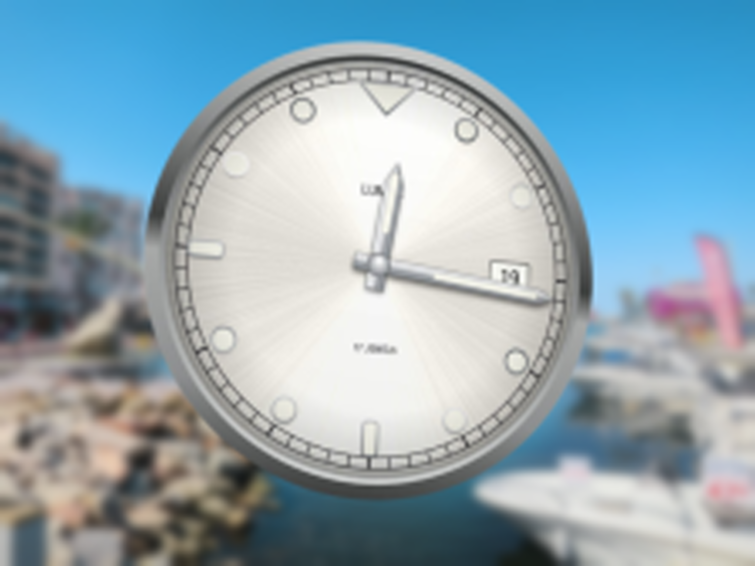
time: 12:16
